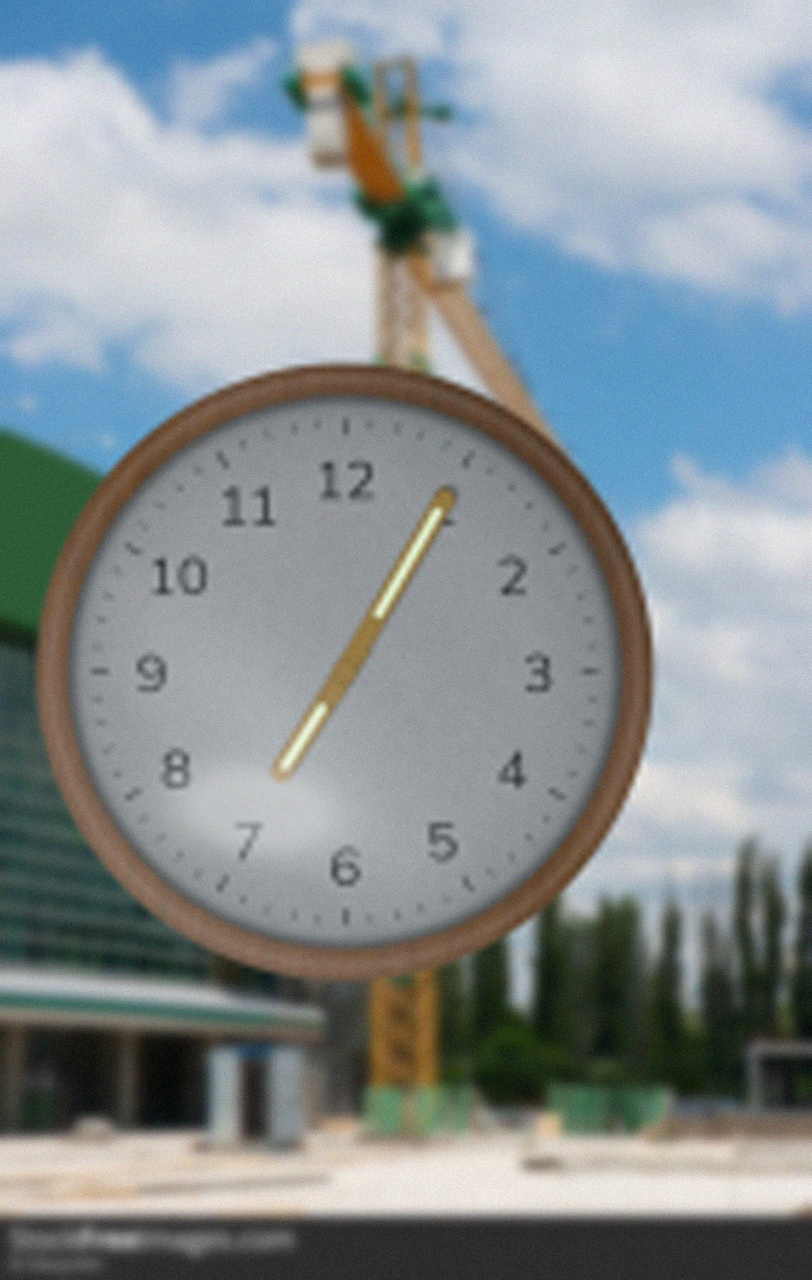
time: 7:05
